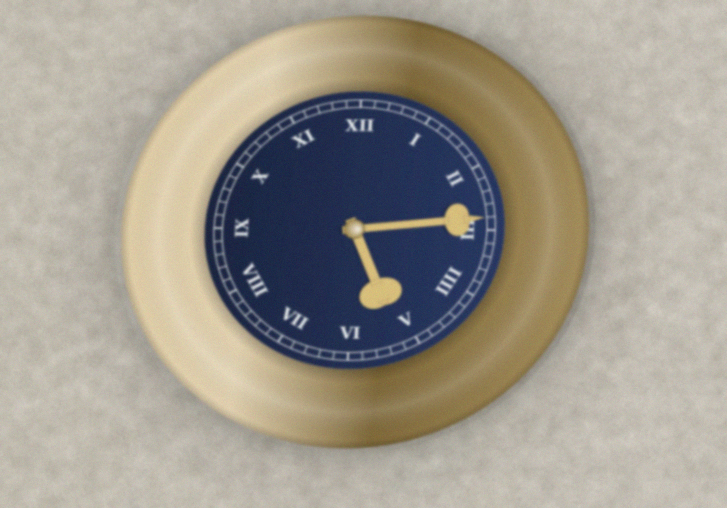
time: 5:14
